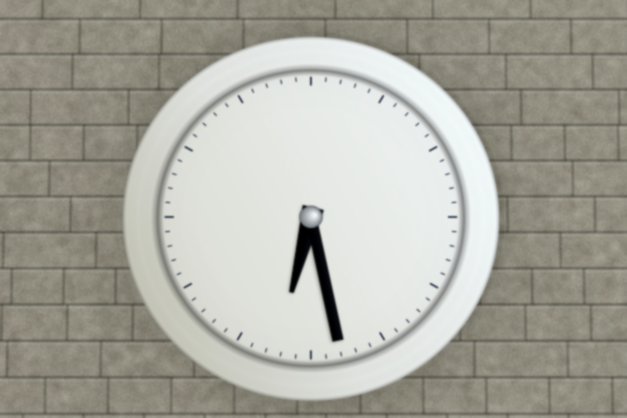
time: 6:28
